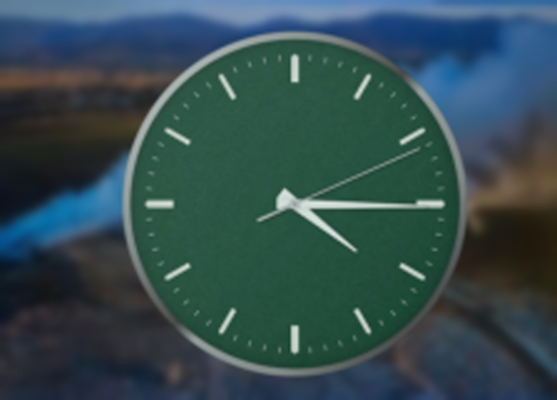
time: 4:15:11
